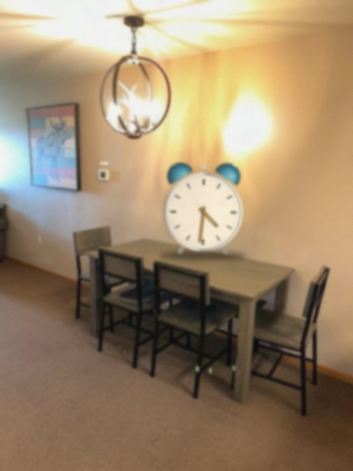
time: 4:31
